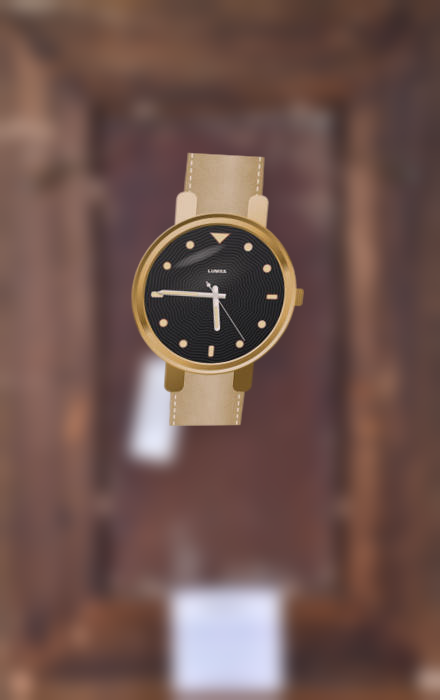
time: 5:45:24
